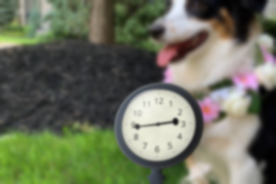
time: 2:44
